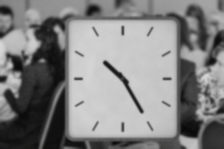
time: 10:25
